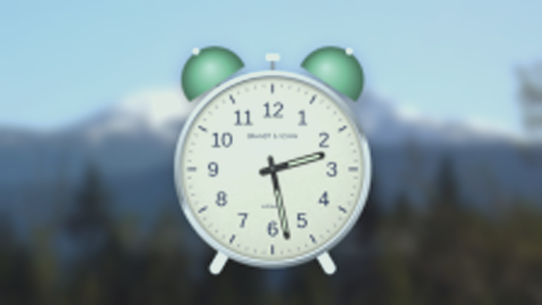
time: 2:28
